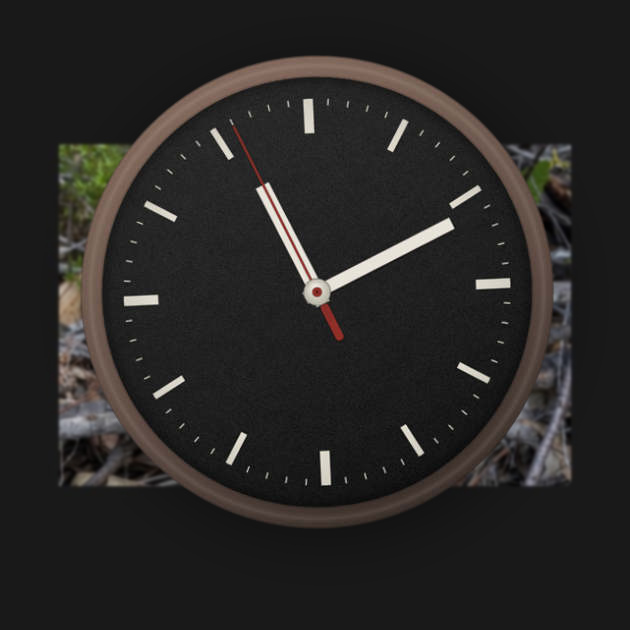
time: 11:10:56
